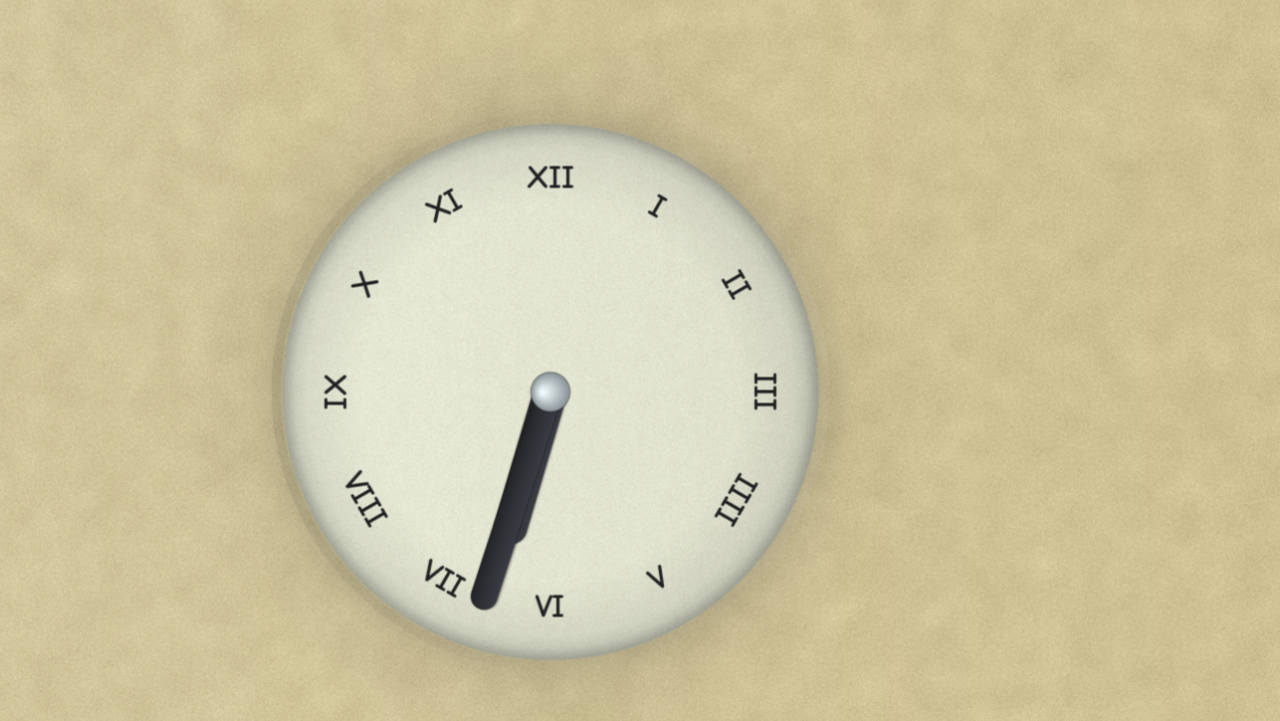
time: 6:33
